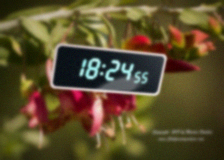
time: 18:24:55
